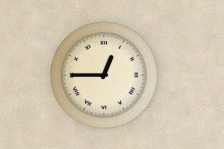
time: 12:45
